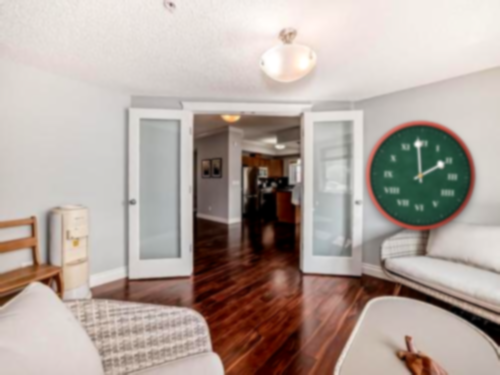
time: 1:59
